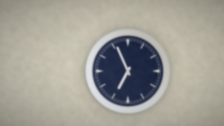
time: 6:56
